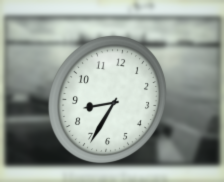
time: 8:34
